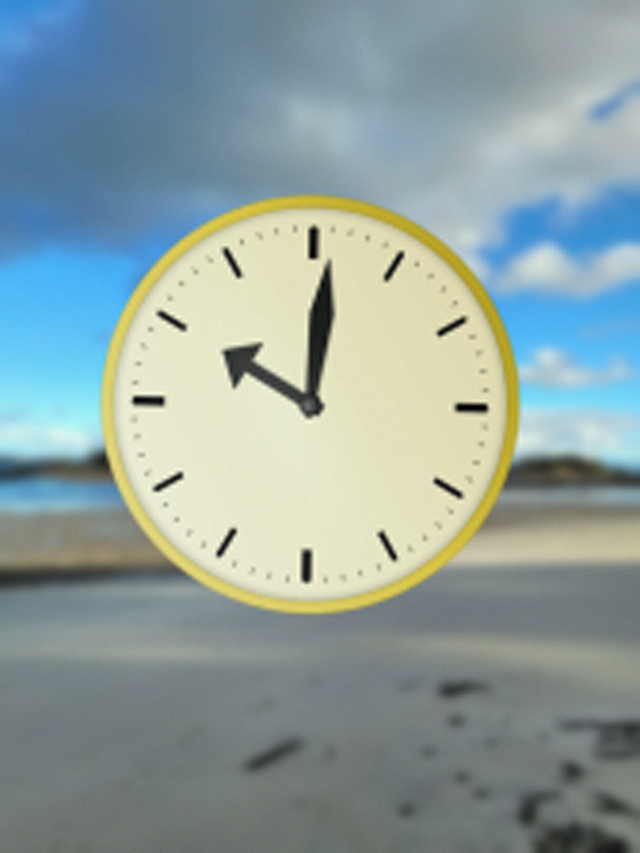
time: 10:01
